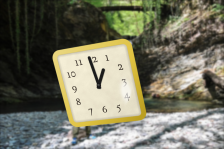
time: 12:59
